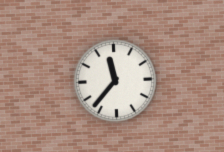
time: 11:37
